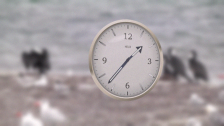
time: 1:37
